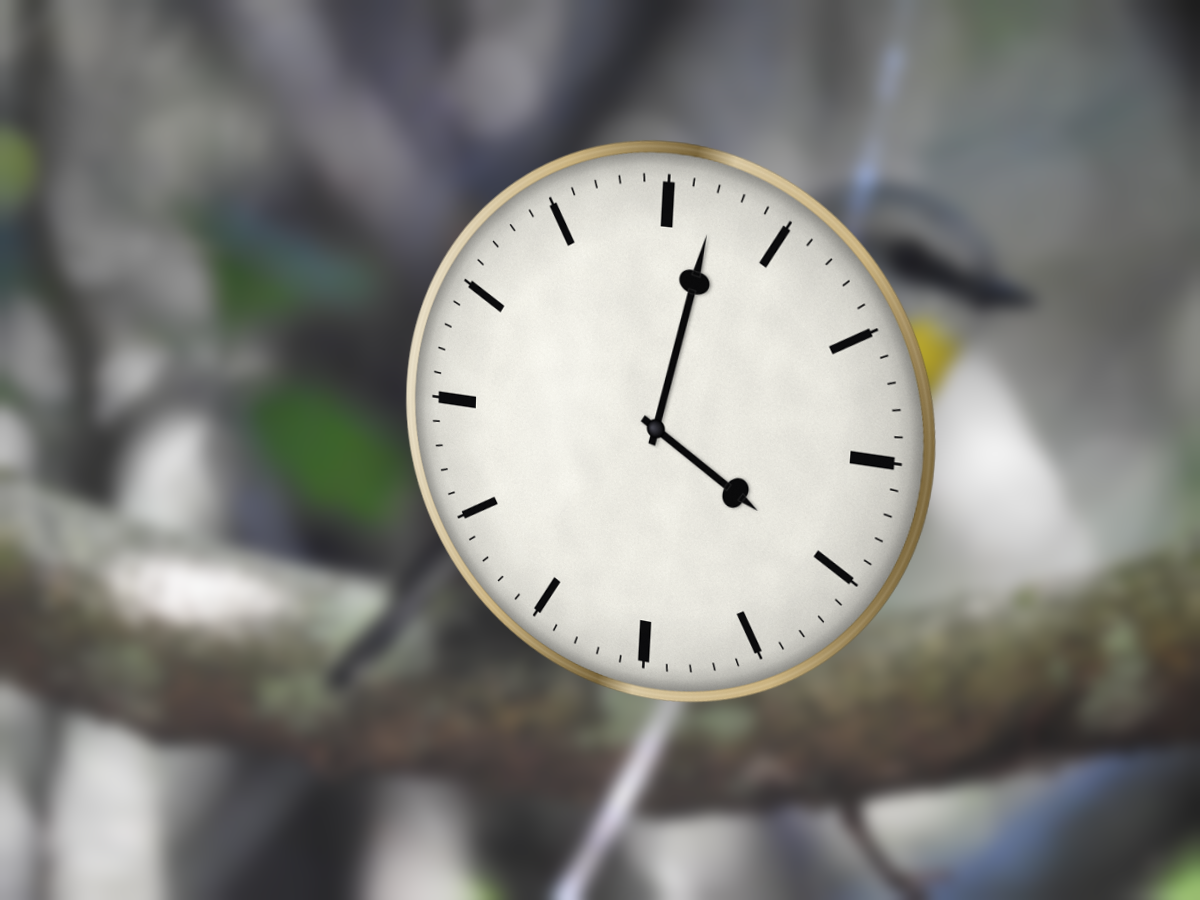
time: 4:02
